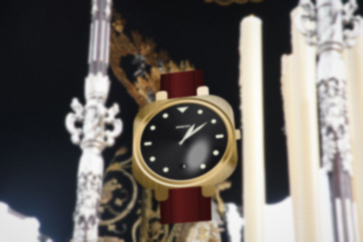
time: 1:09
